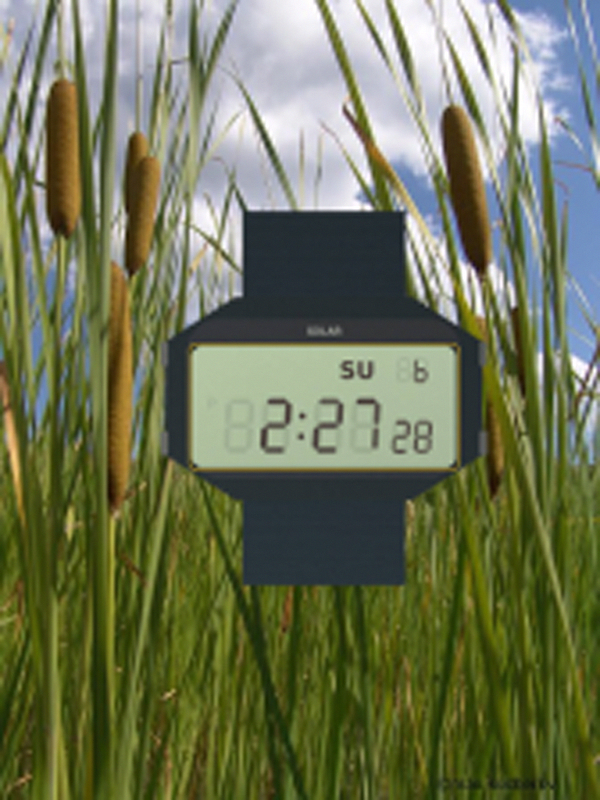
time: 2:27:28
